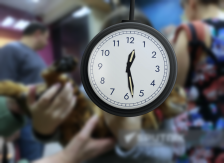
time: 12:28
